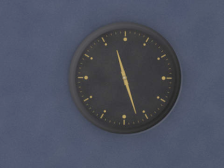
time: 11:27
